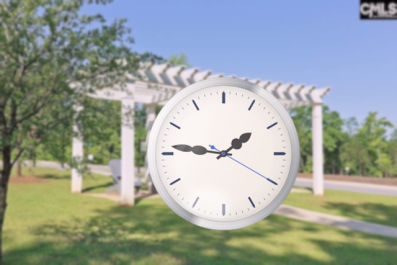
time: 1:46:20
